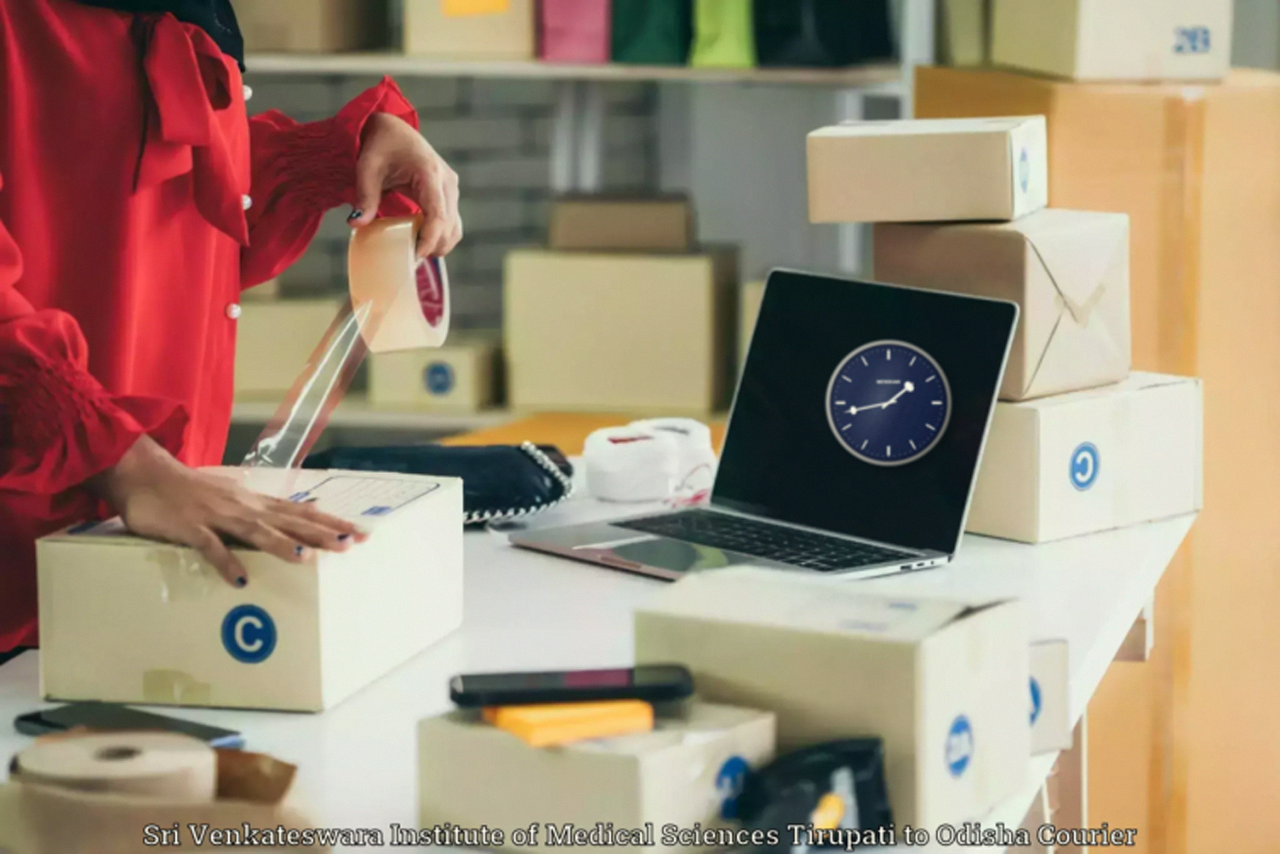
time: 1:43
